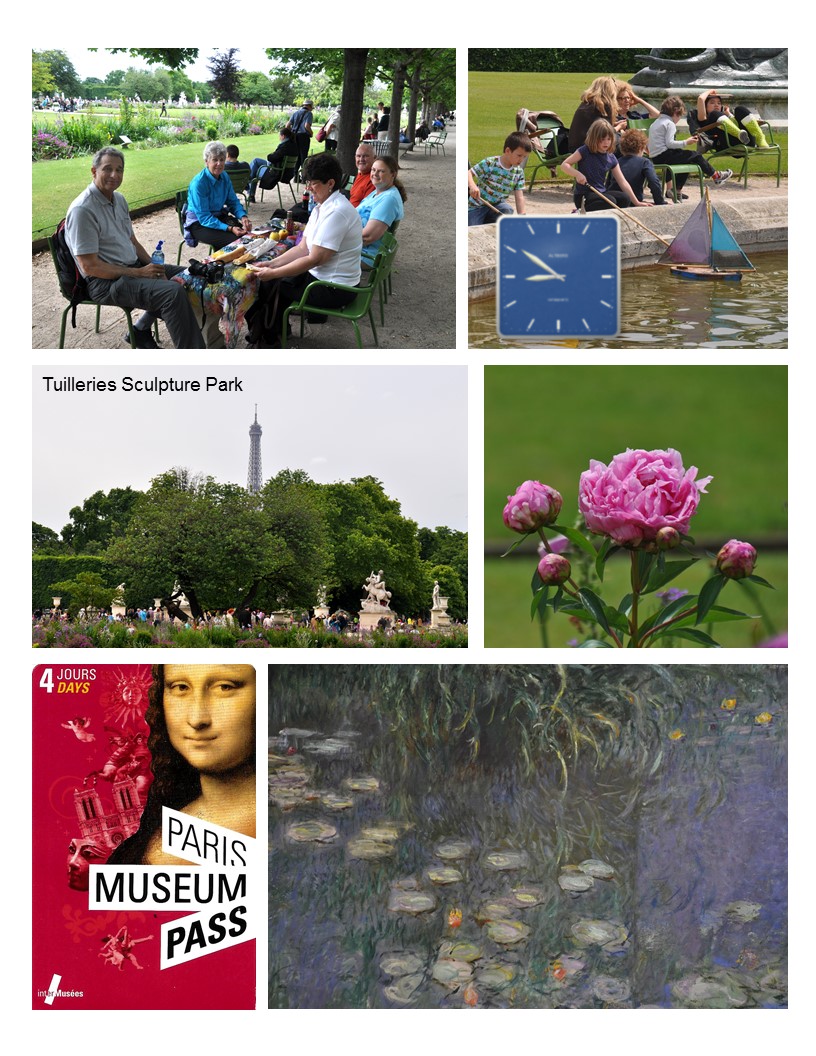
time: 8:51
